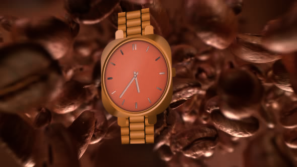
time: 5:37
